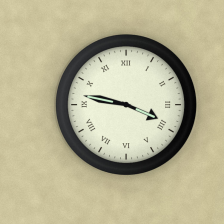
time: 3:47
